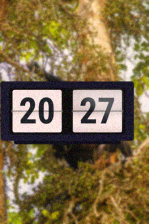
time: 20:27
